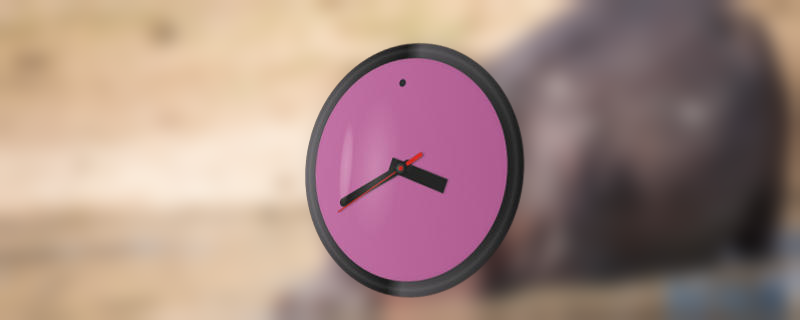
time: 3:40:40
